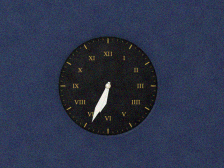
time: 6:34
